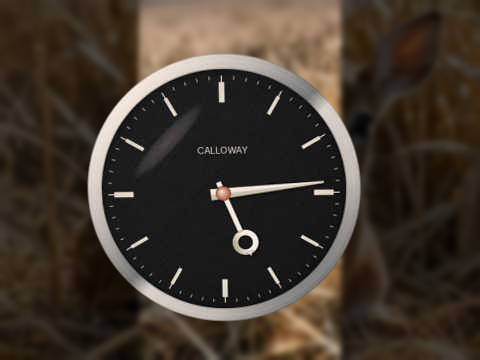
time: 5:14
